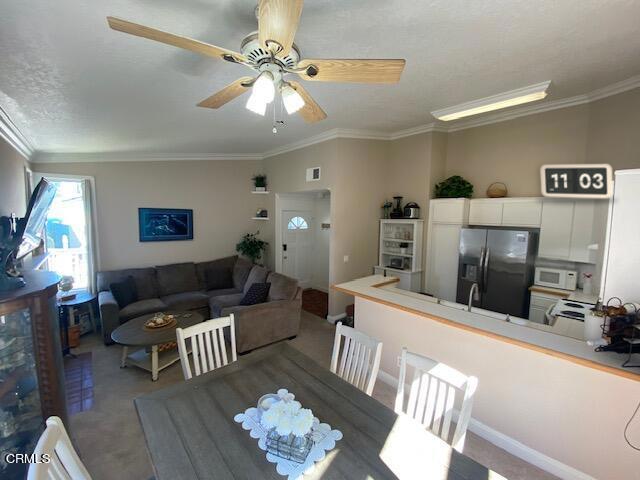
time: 11:03
